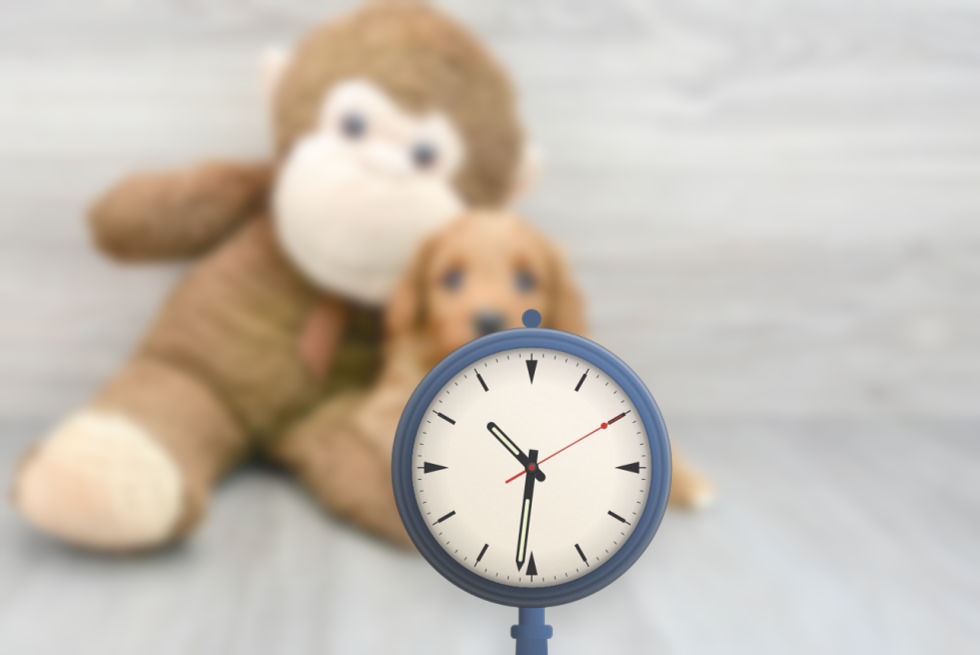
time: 10:31:10
